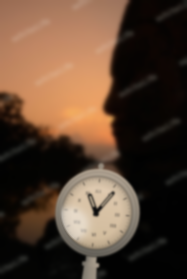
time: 11:06
